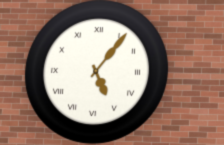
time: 5:06
